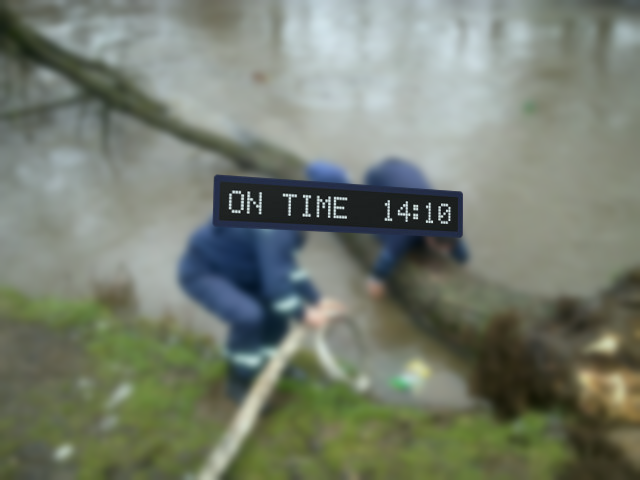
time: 14:10
